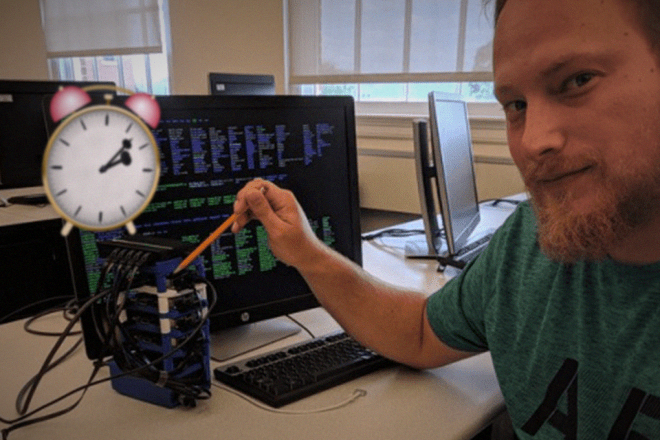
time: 2:07
